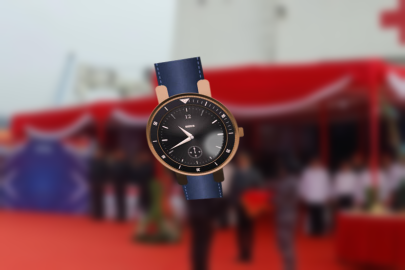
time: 10:41
